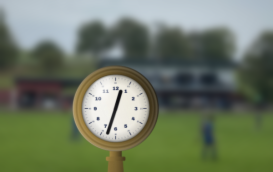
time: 12:33
